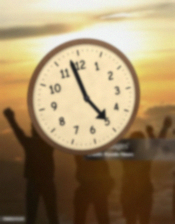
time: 4:58
